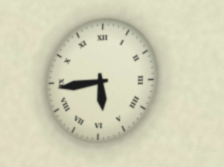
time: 5:44
